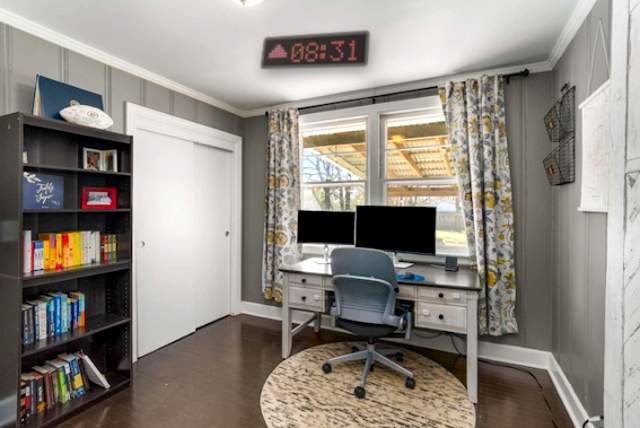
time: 8:31
